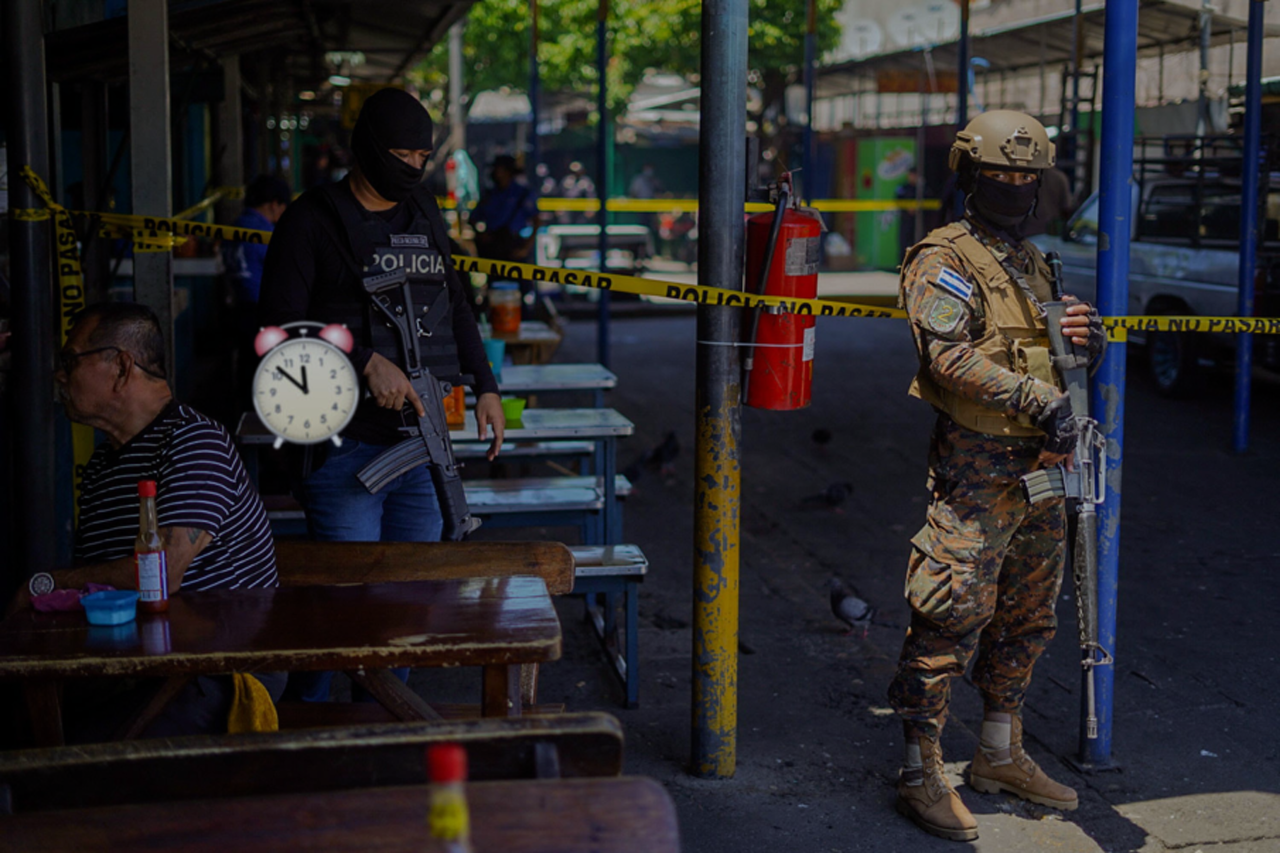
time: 11:52
